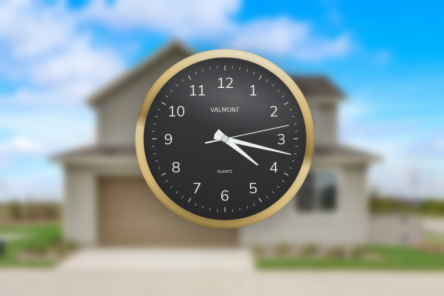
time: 4:17:13
